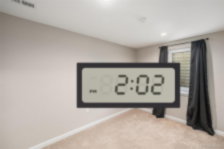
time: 2:02
